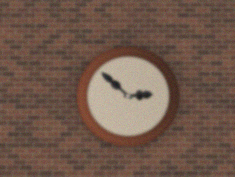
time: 2:52
